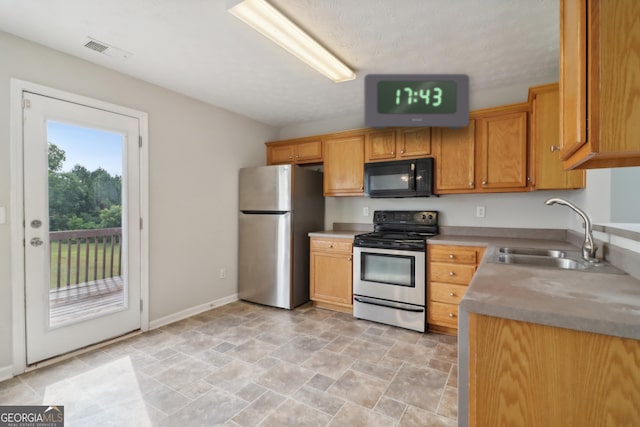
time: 17:43
